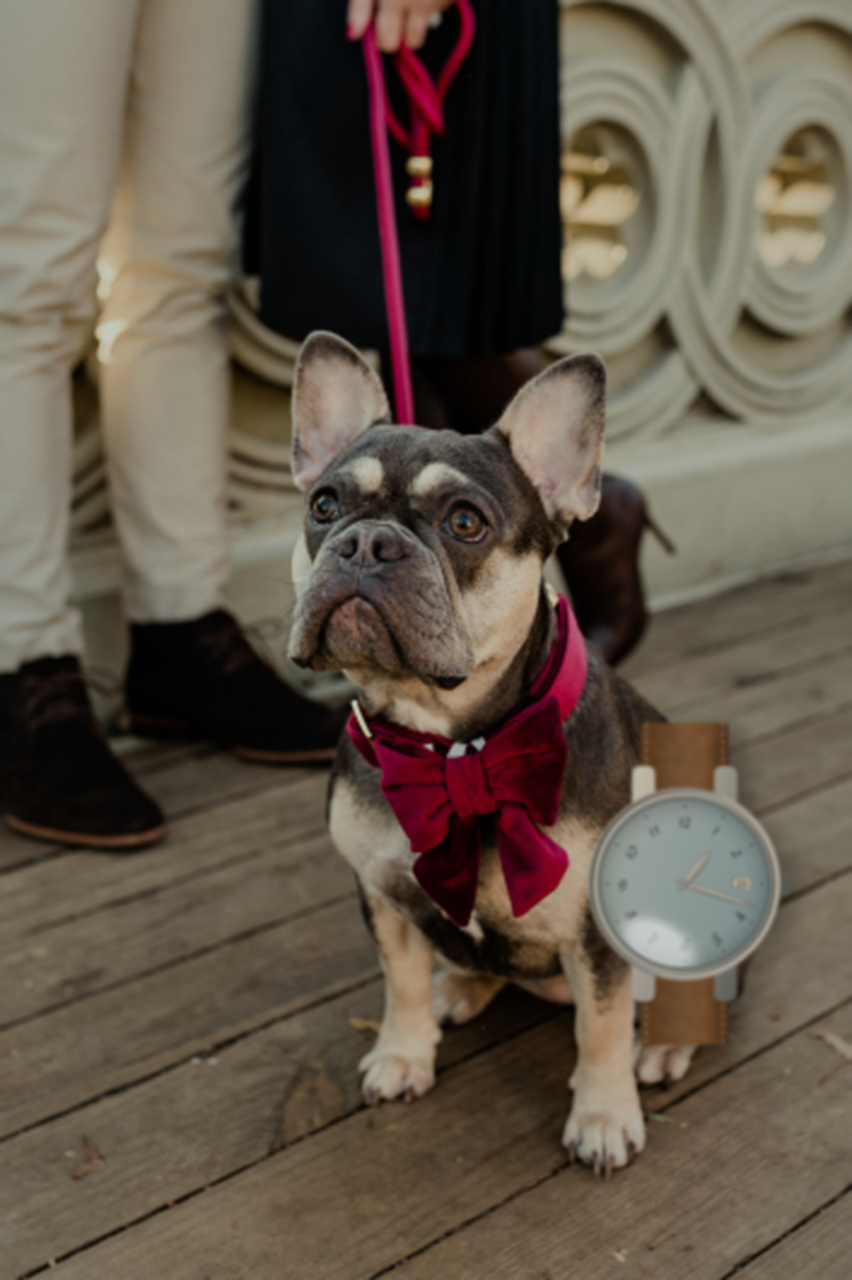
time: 1:18
